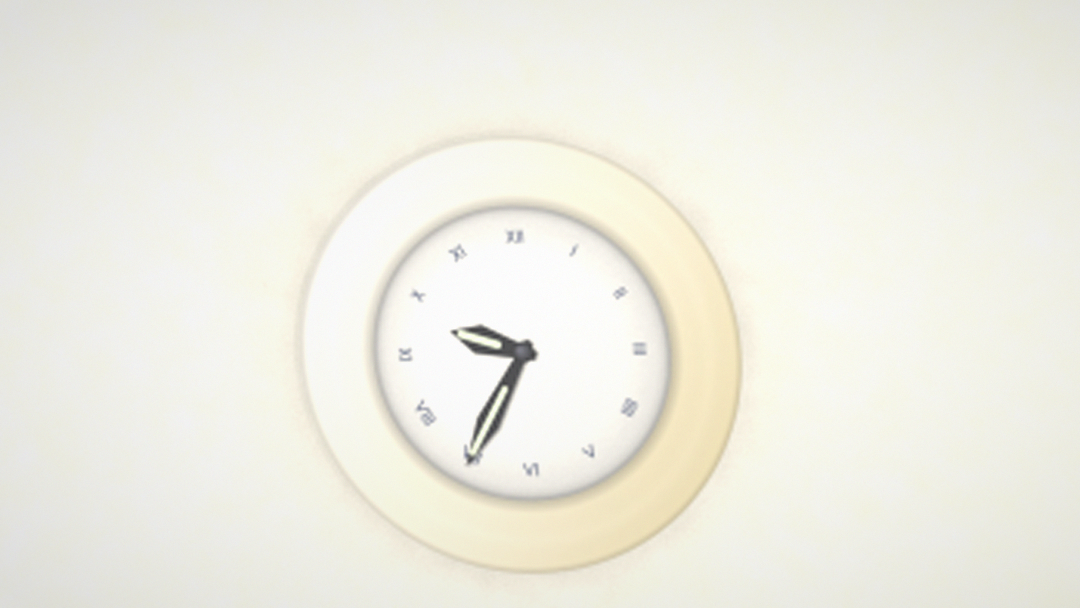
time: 9:35
